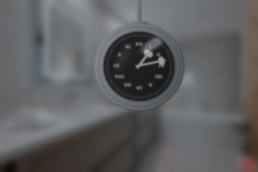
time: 1:13
